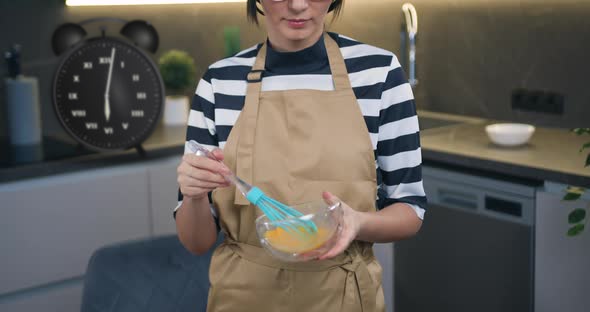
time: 6:02
